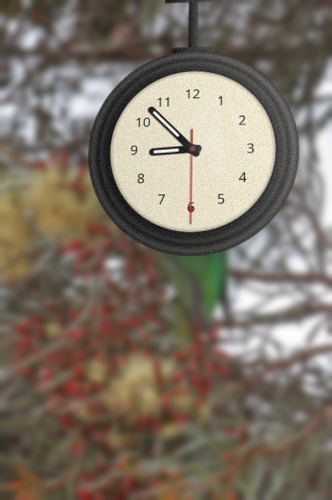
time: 8:52:30
